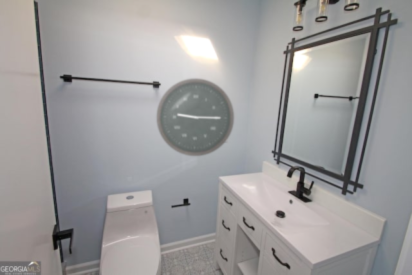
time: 9:15
